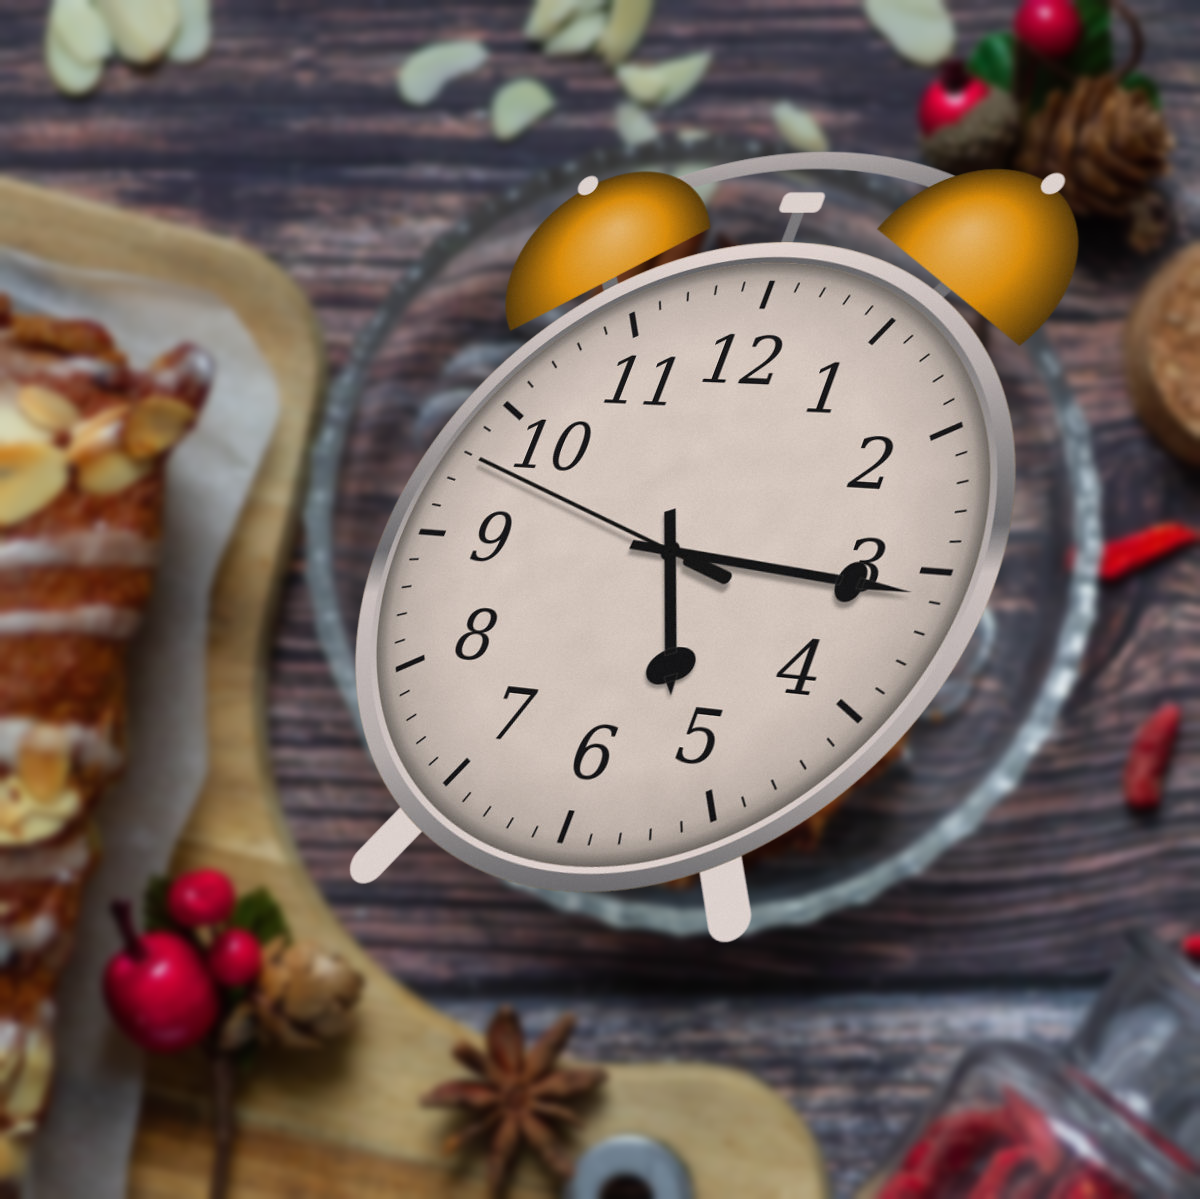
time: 5:15:48
